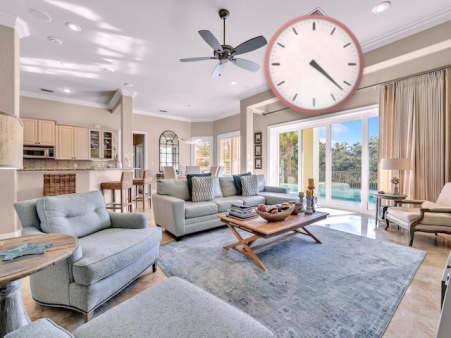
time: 4:22
